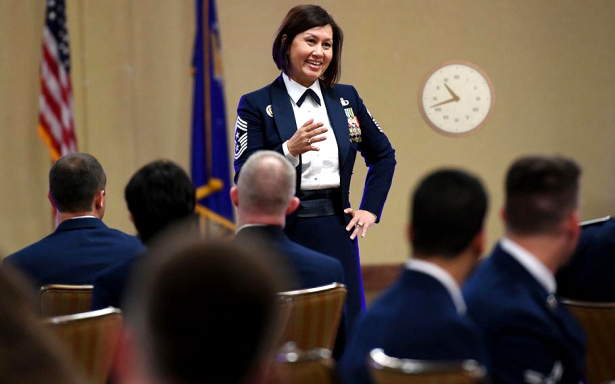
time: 10:42
